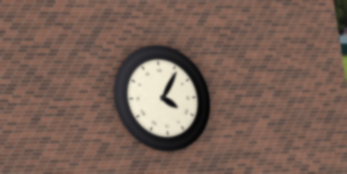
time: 4:06
